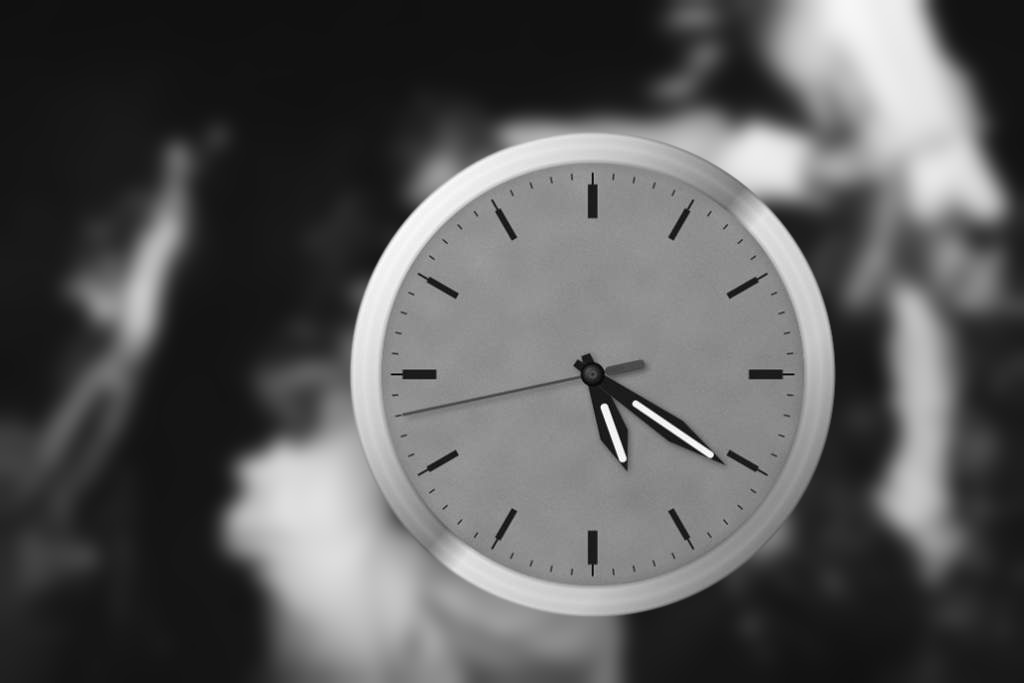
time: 5:20:43
